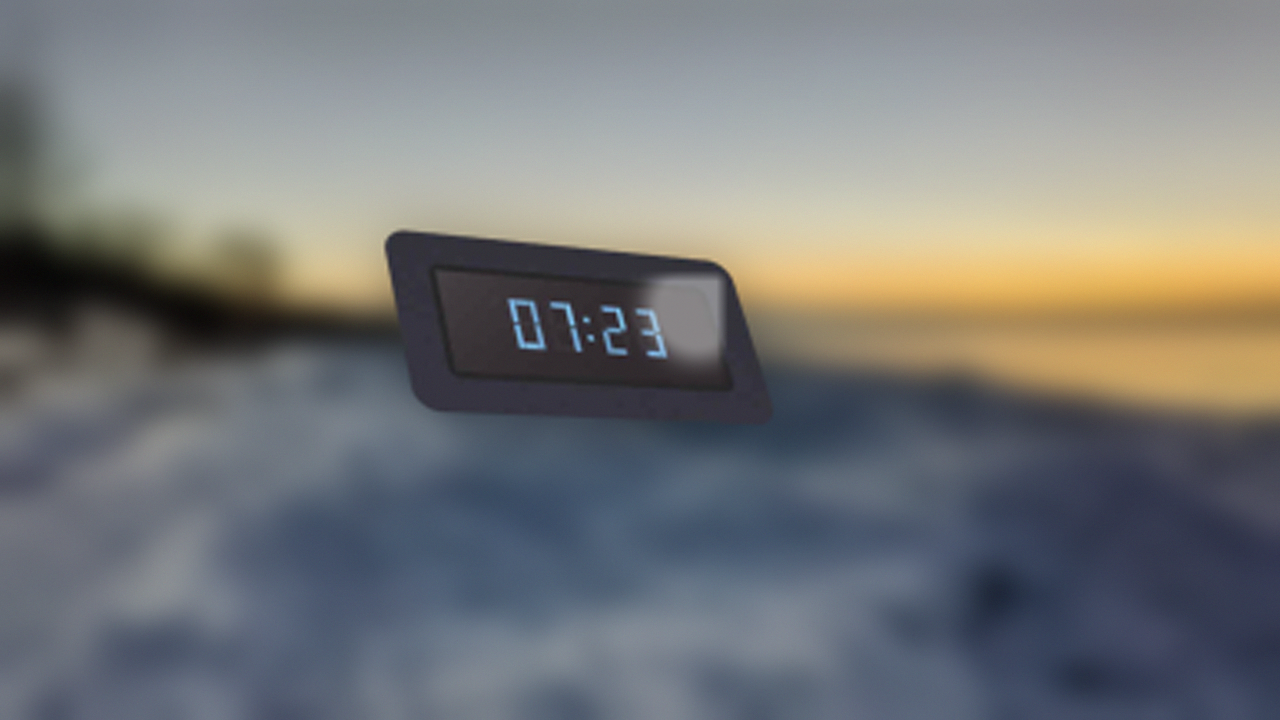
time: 7:23
